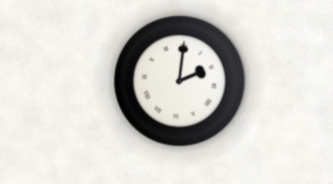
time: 2:00
